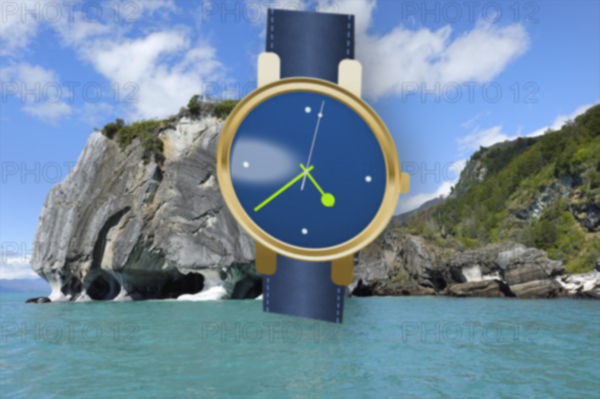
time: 4:38:02
